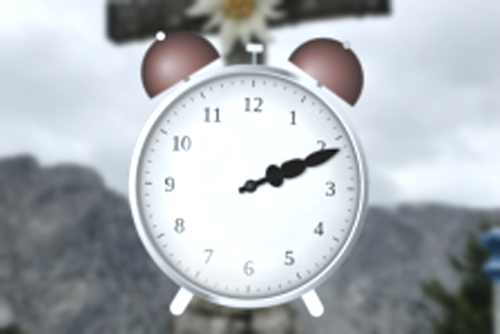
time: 2:11
